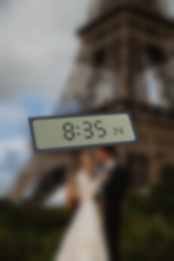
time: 8:35
